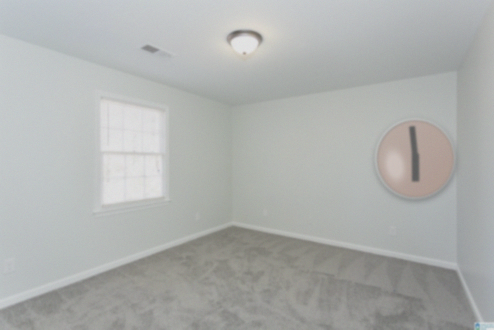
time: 5:59
